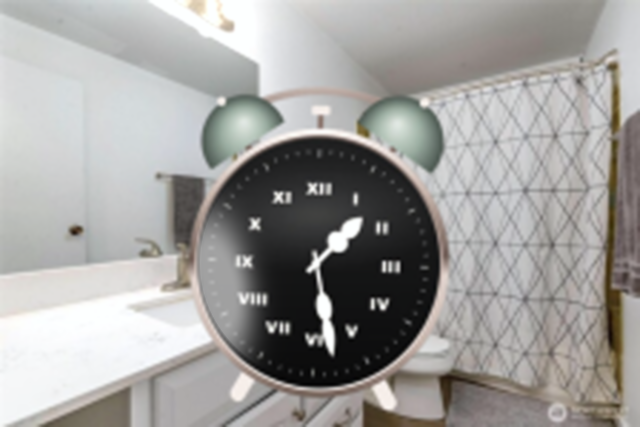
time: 1:28
